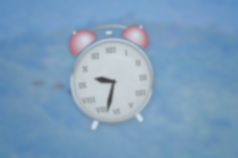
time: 9:33
